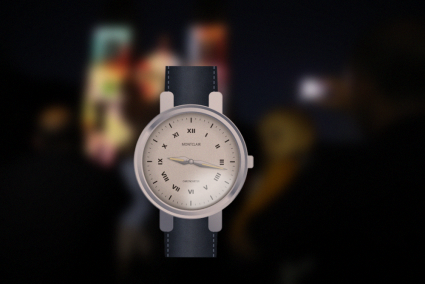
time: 9:17
